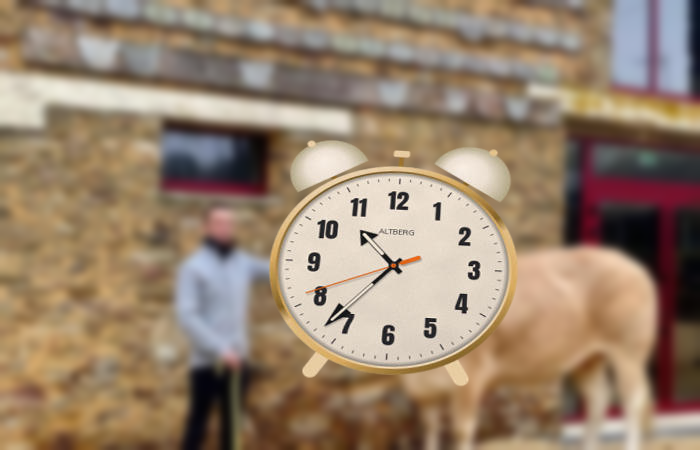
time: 10:36:41
